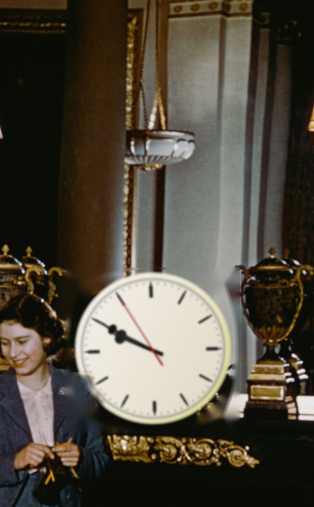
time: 9:49:55
